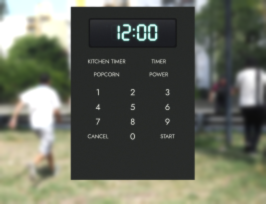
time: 12:00
